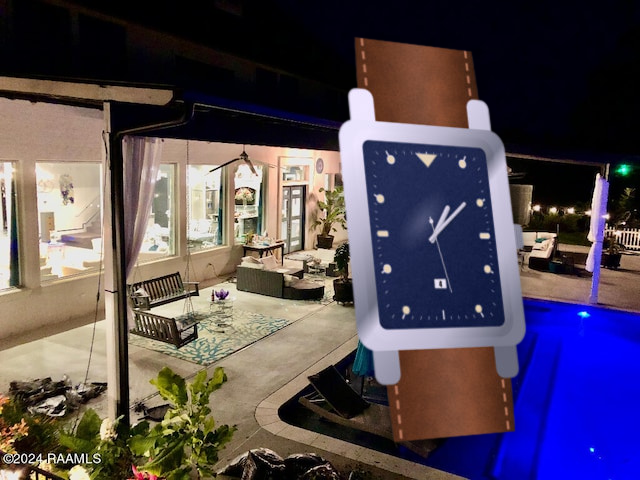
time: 1:08:28
